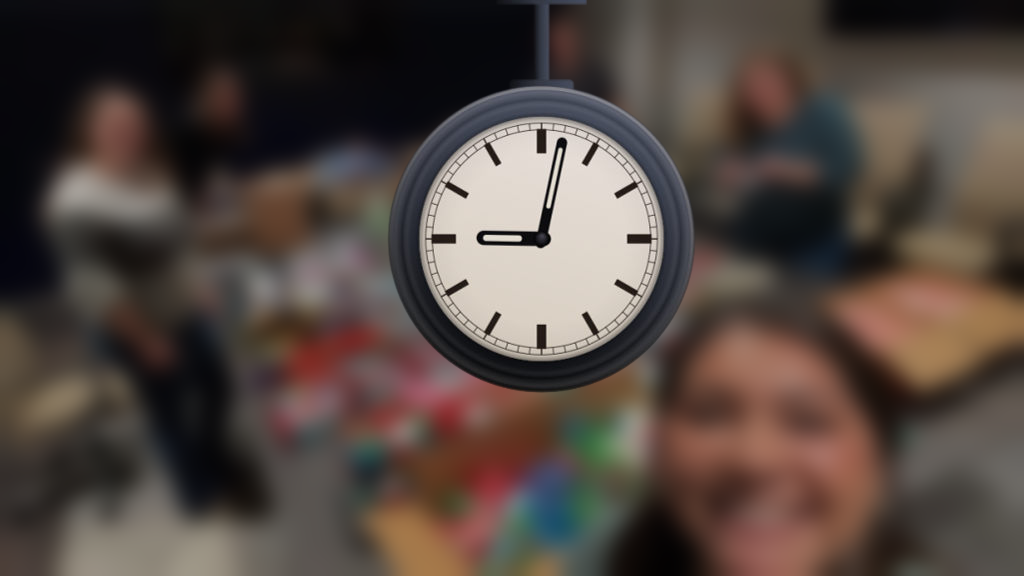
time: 9:02
